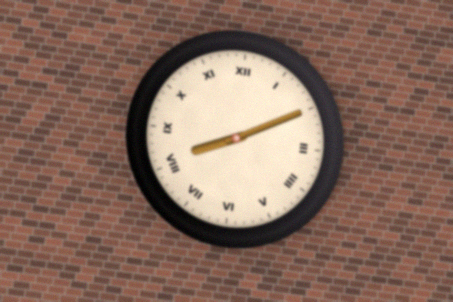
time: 8:10
